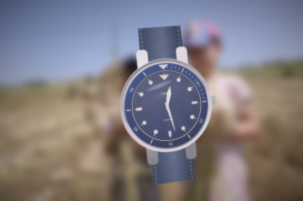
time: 12:28
